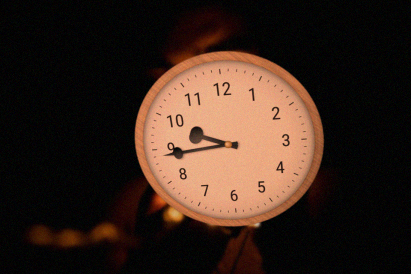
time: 9:44
